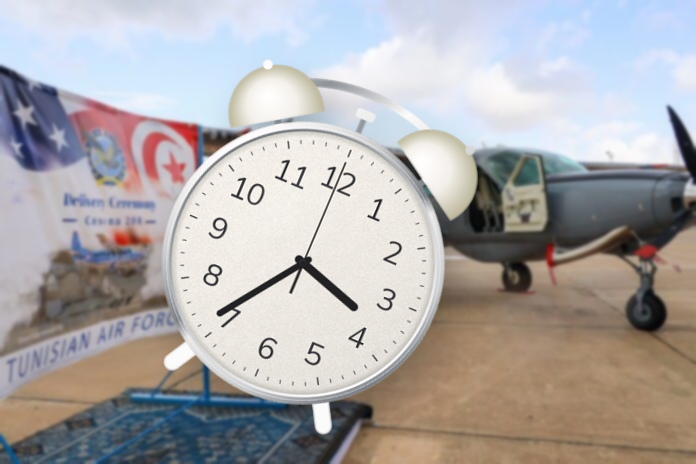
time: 3:36:00
